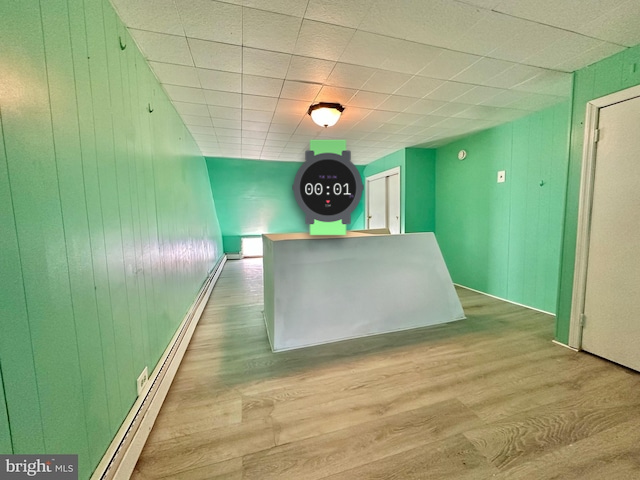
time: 0:01
